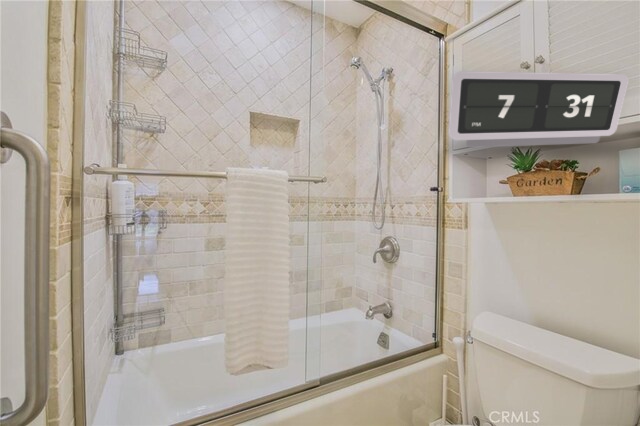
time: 7:31
